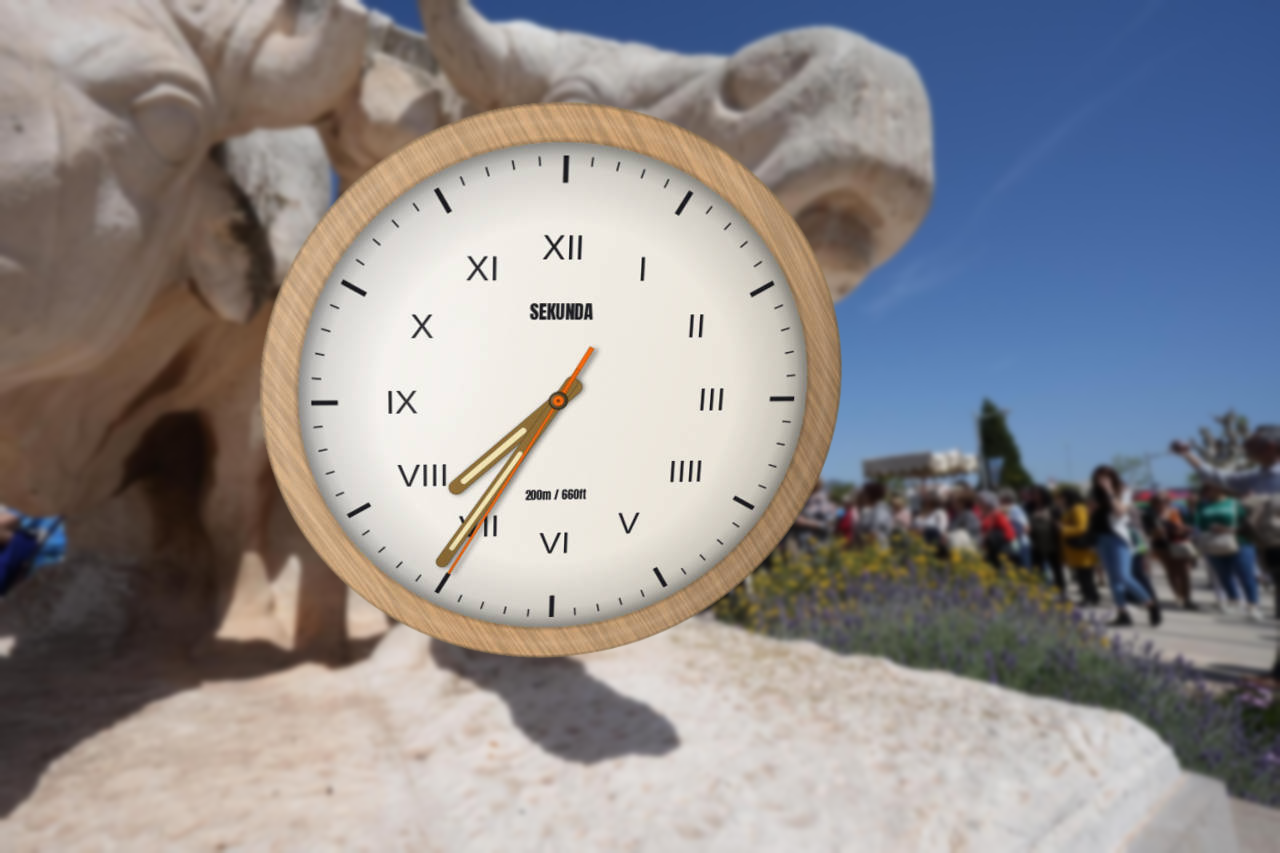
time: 7:35:35
